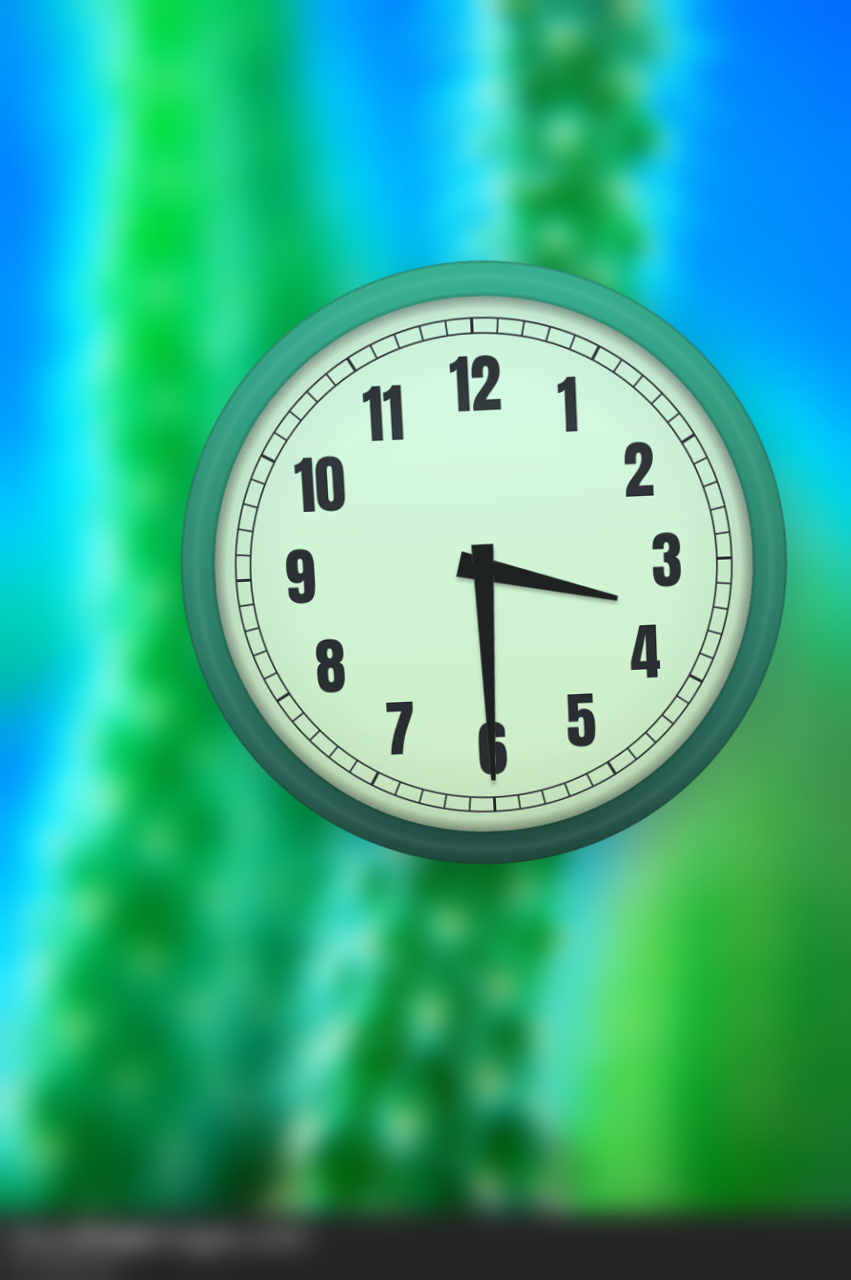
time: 3:30
